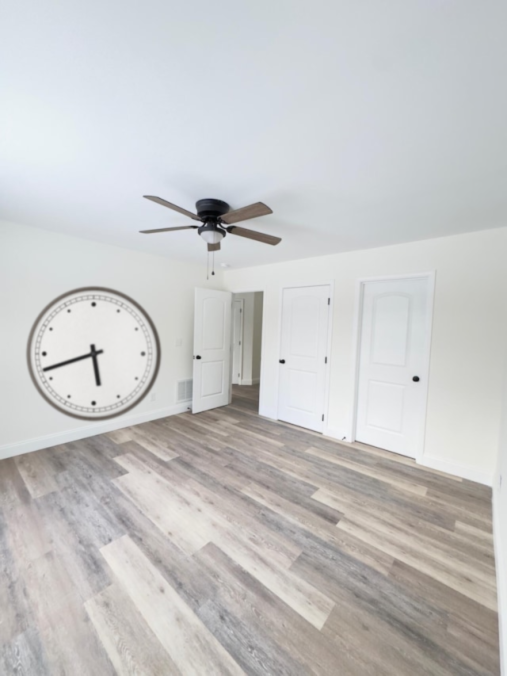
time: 5:42
